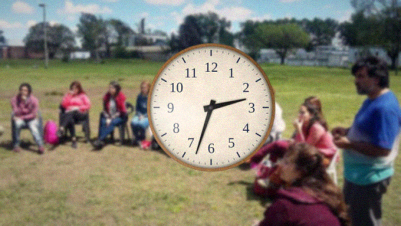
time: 2:33
